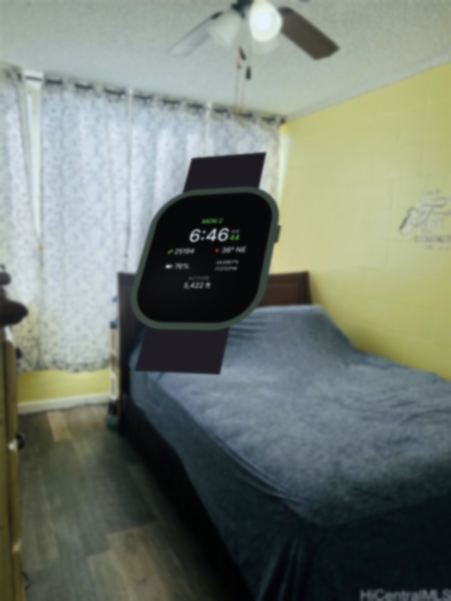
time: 6:46
